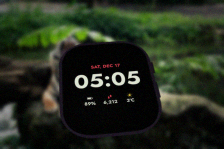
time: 5:05
